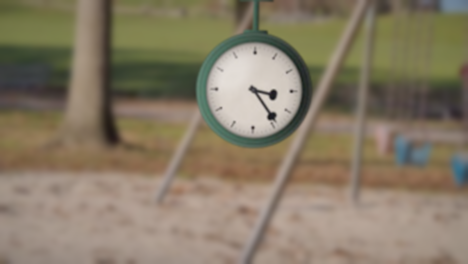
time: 3:24
